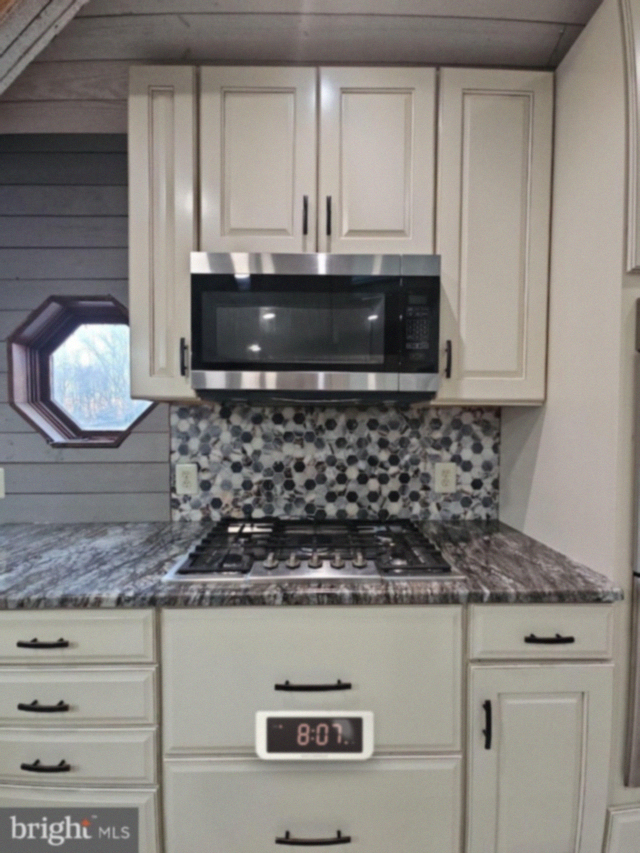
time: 8:07
